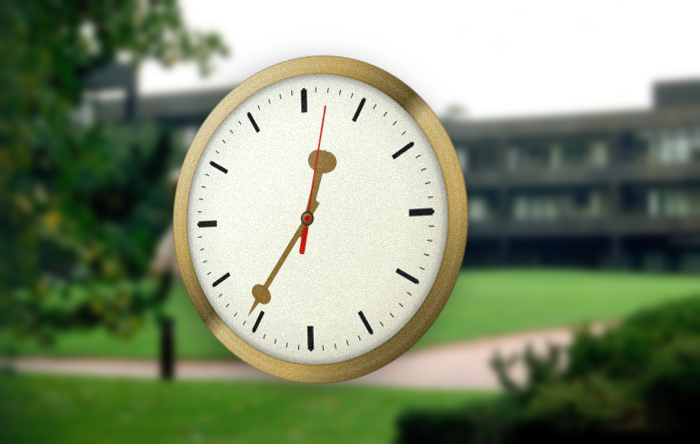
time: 12:36:02
